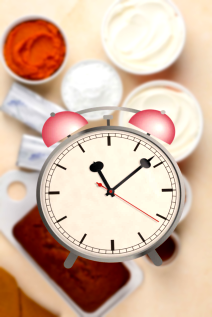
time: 11:08:21
